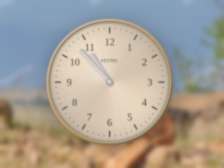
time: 10:53
